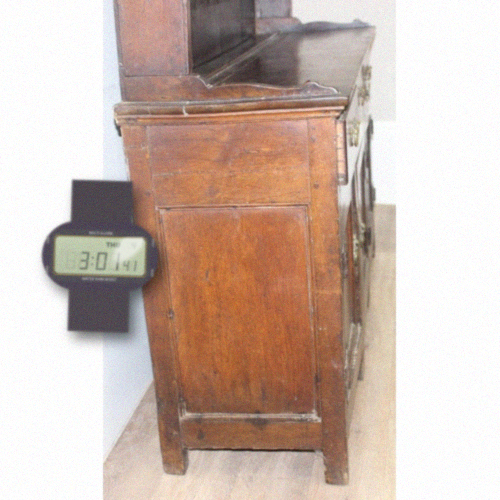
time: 3:01
